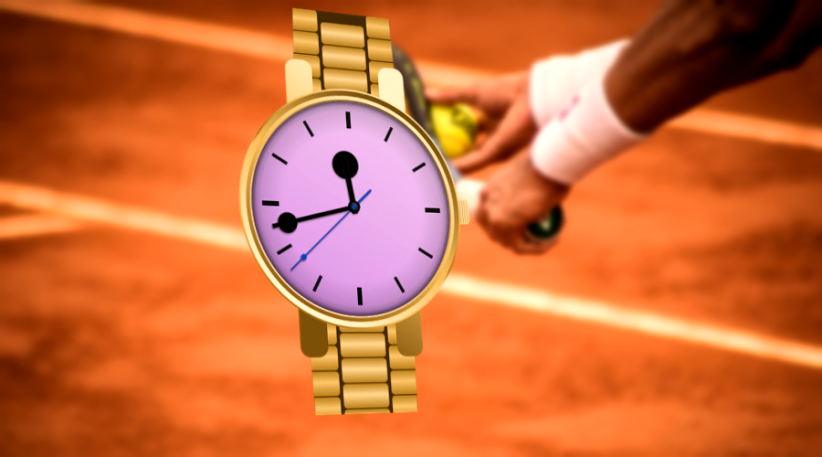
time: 11:42:38
